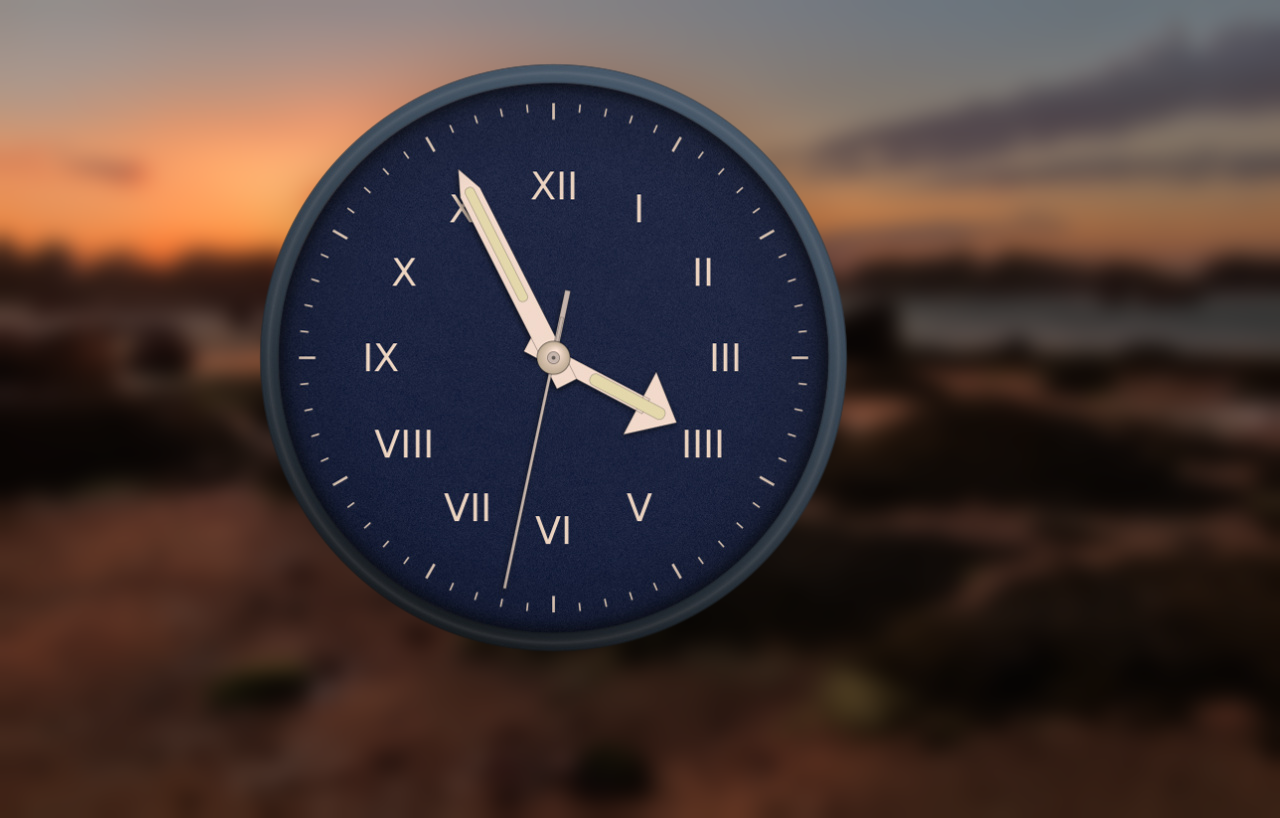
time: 3:55:32
